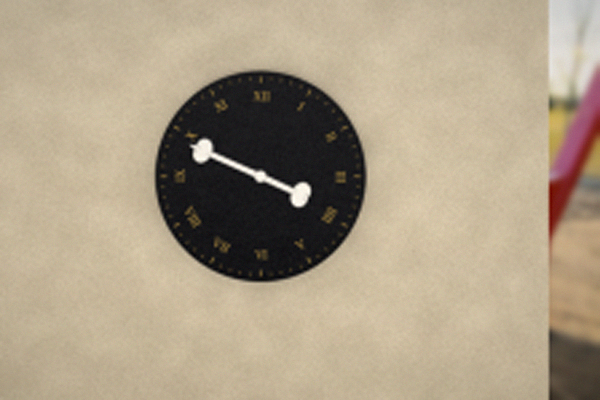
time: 3:49
